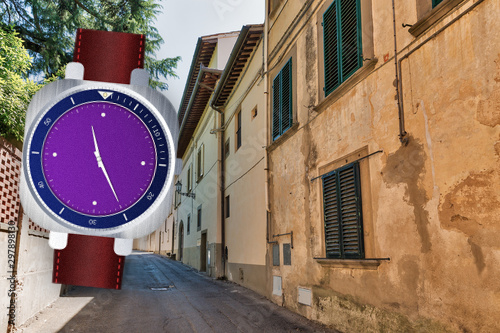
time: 11:25
